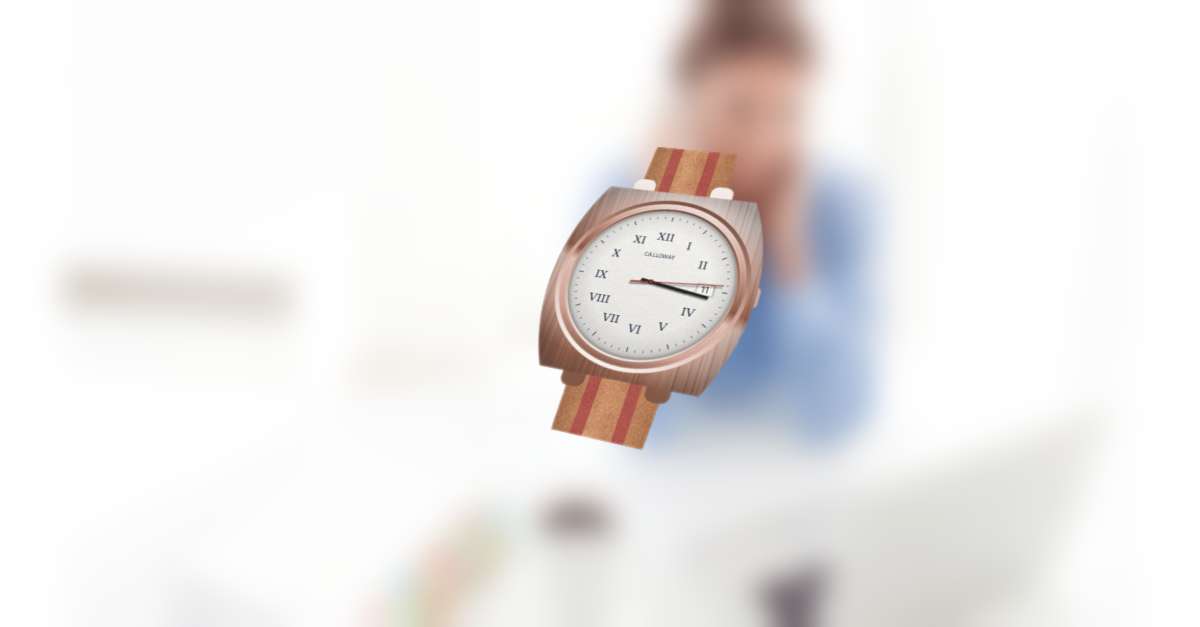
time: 3:16:14
